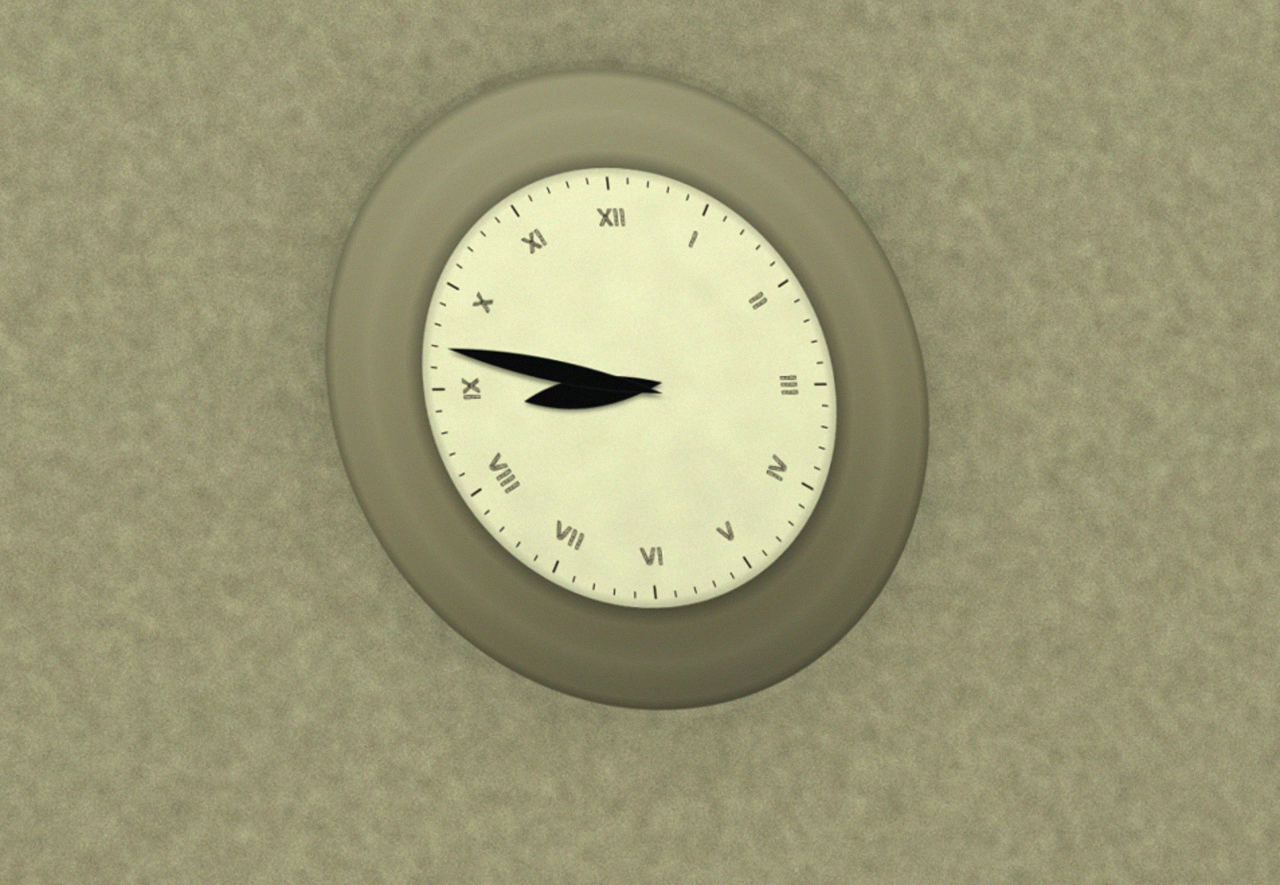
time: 8:47
